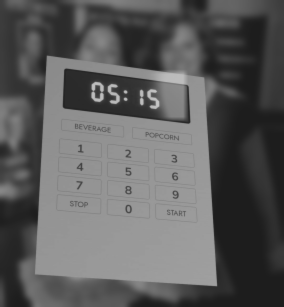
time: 5:15
